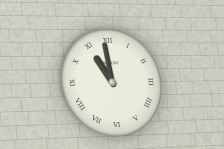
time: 10:59
